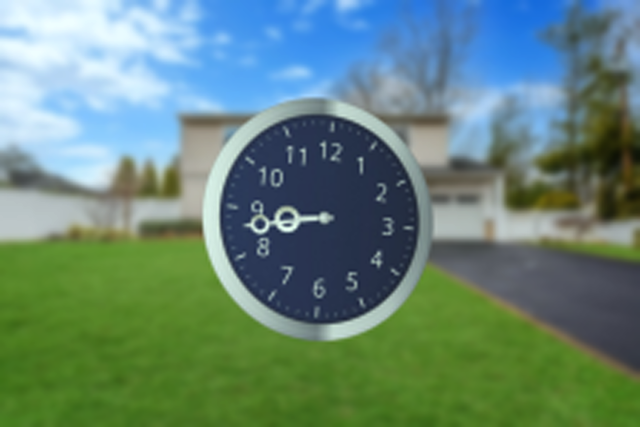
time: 8:43
